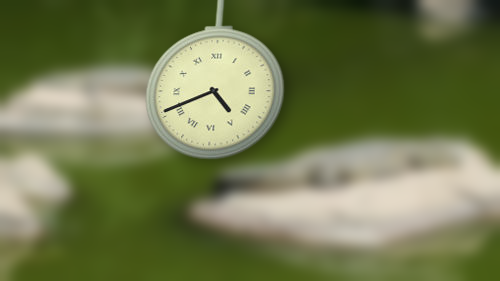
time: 4:41
